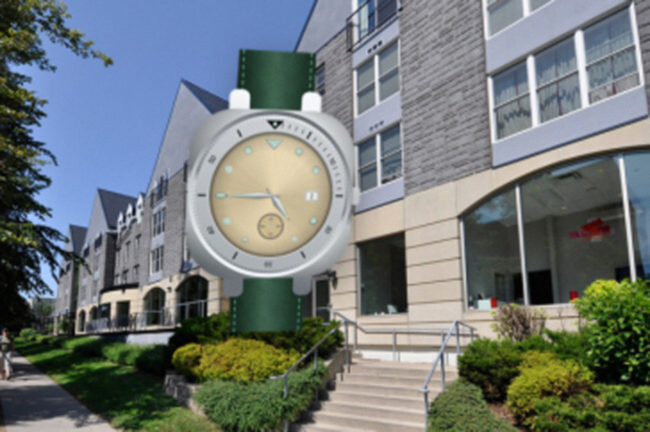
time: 4:45
